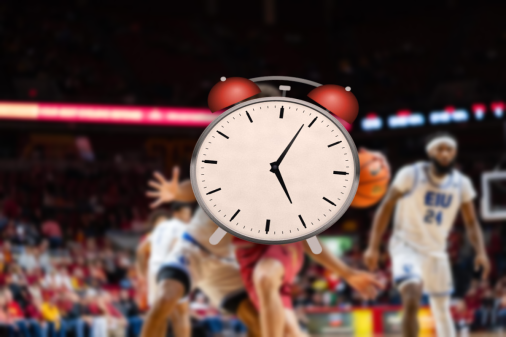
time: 5:04
